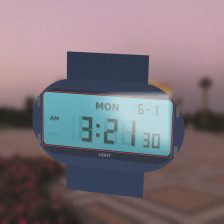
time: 3:21:30
